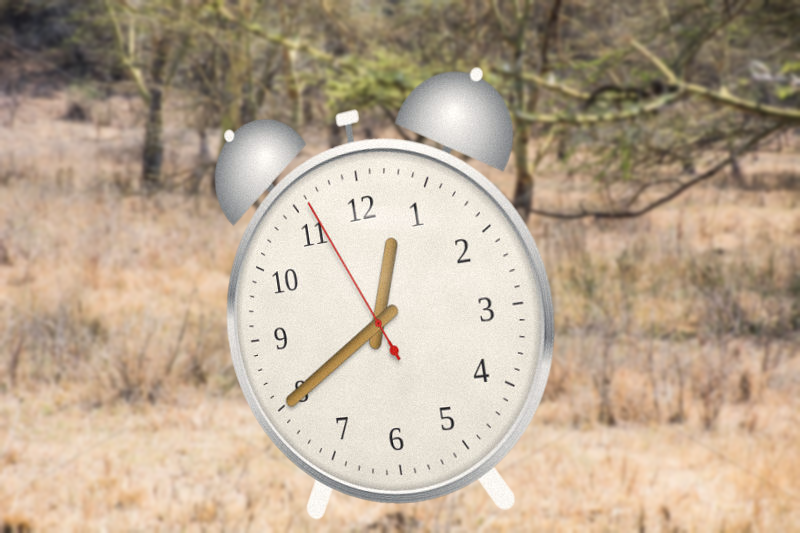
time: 12:39:56
